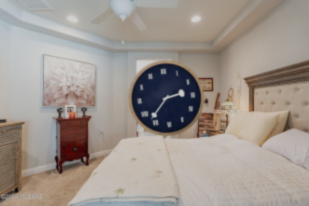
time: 2:37
